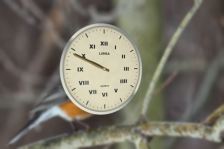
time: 9:49
